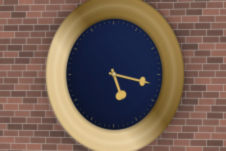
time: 5:17
